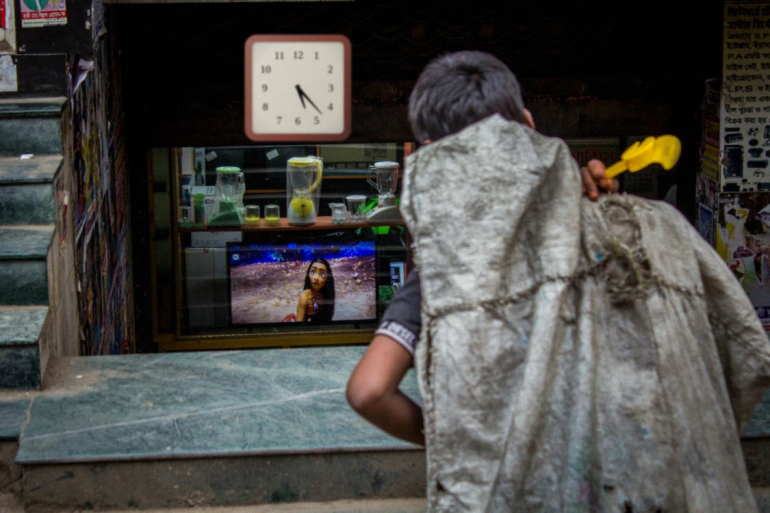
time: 5:23
